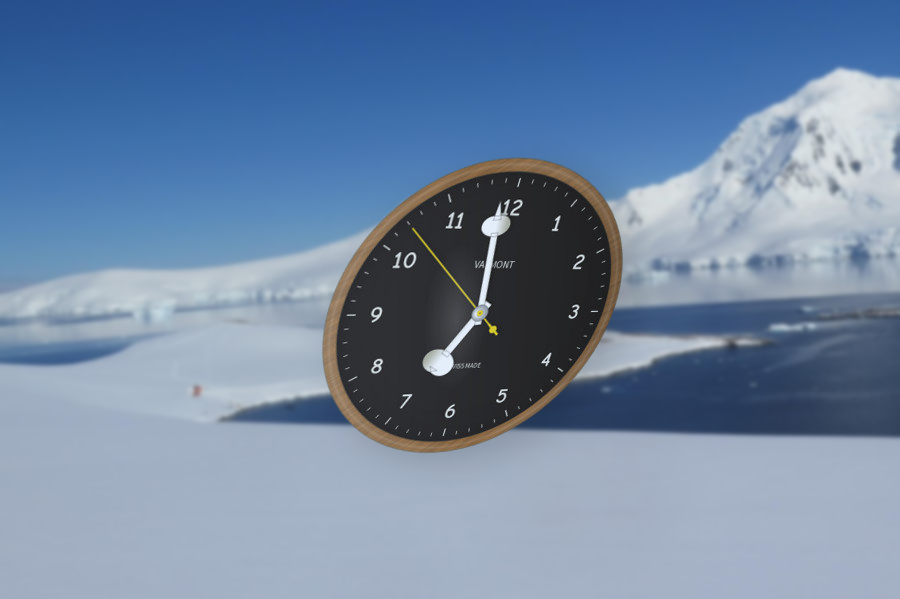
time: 6:58:52
